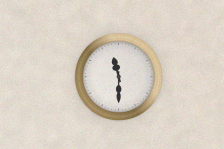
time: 11:30
